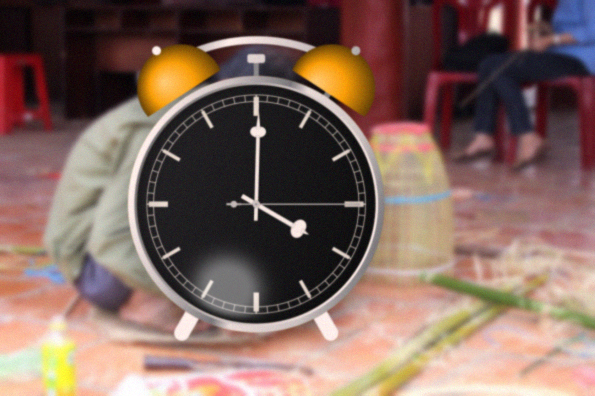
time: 4:00:15
